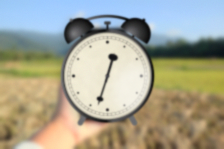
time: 12:33
